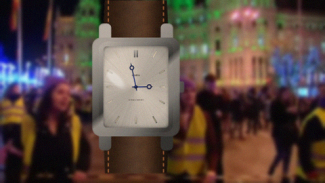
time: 2:58
